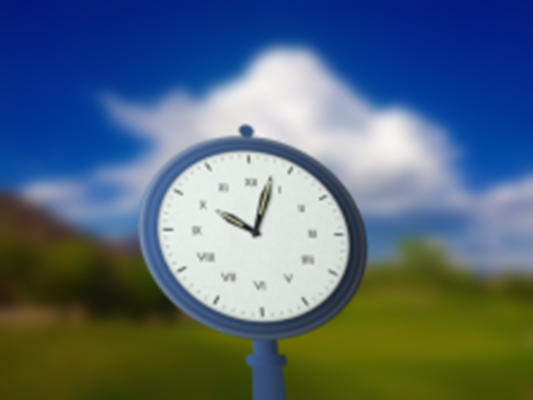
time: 10:03
